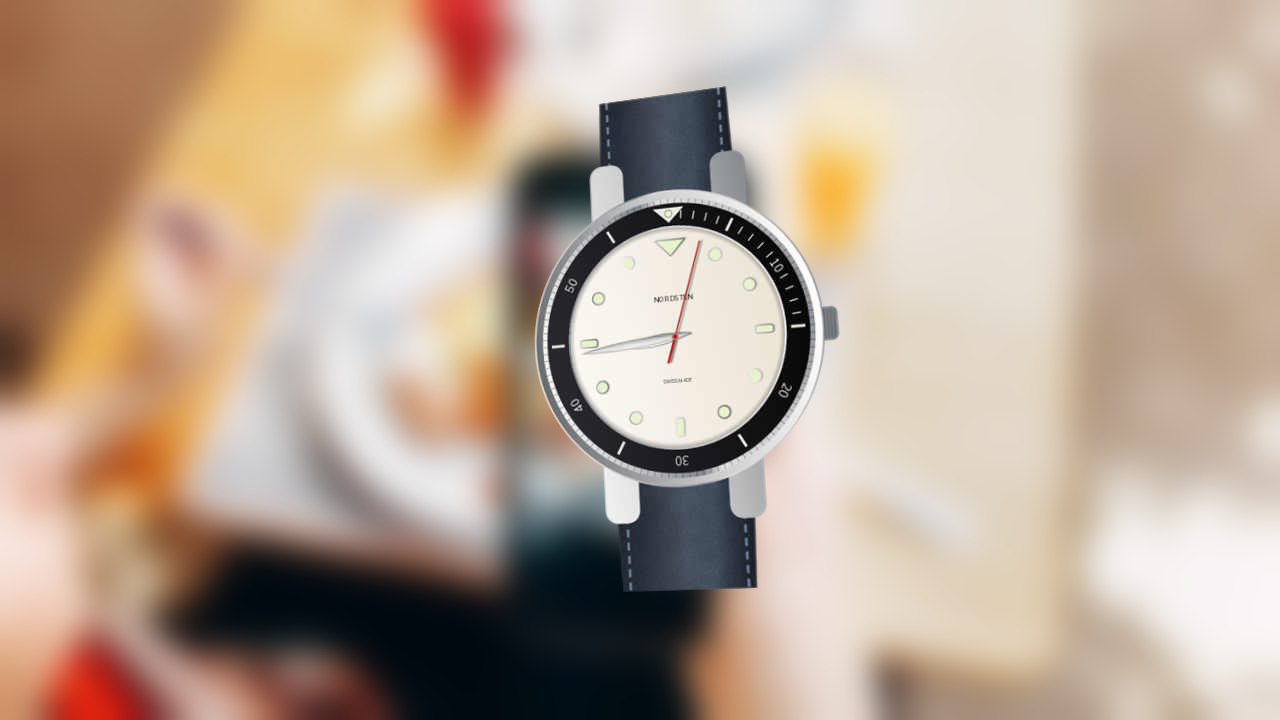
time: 8:44:03
